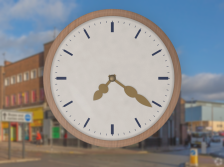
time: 7:21
